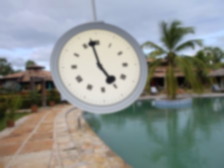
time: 4:58
